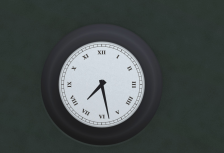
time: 7:28
